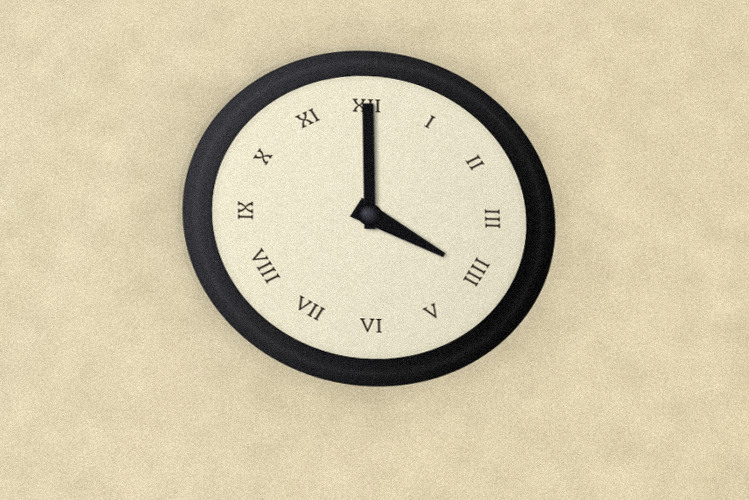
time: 4:00
